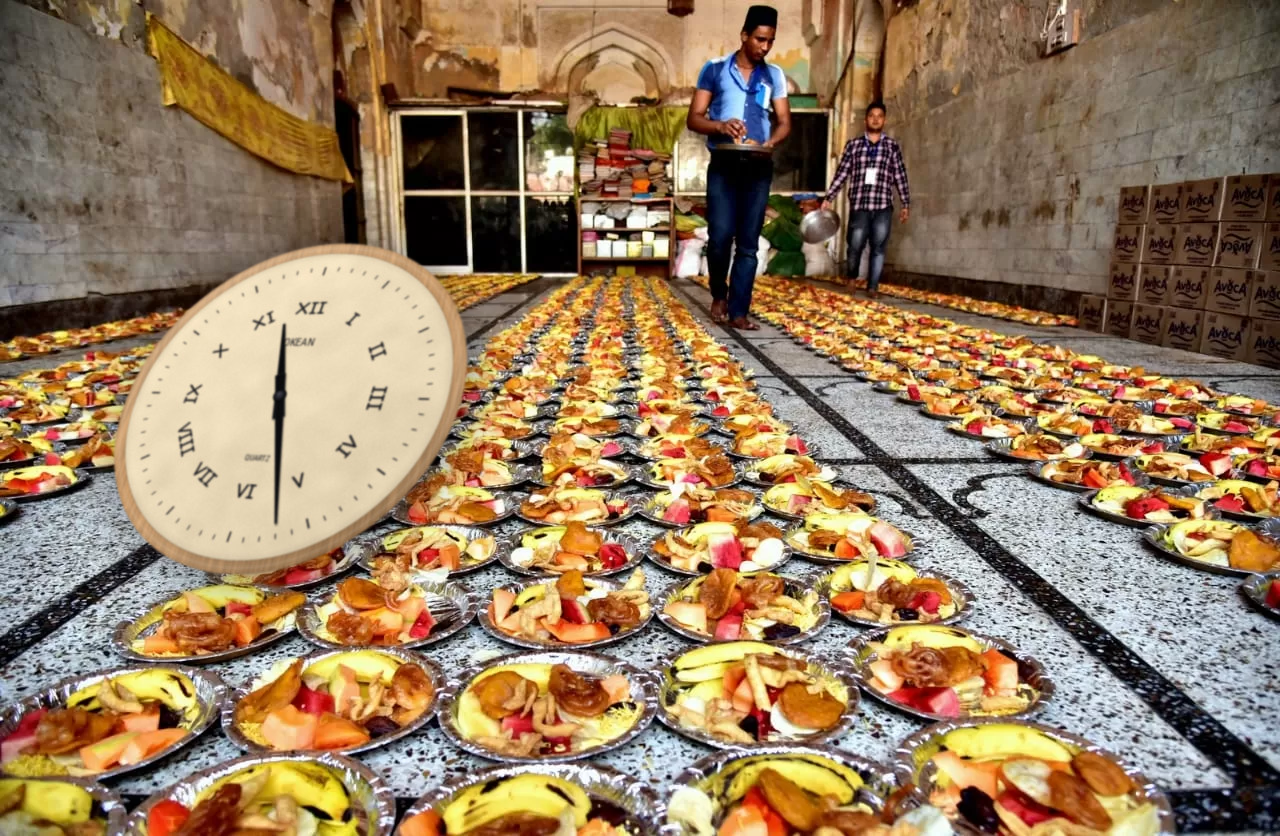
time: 11:27
